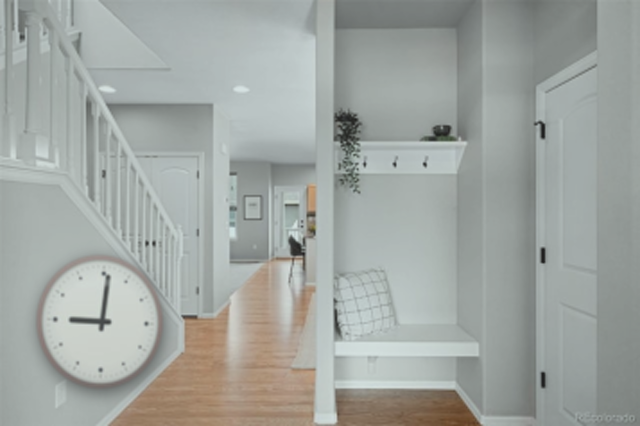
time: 9:01
